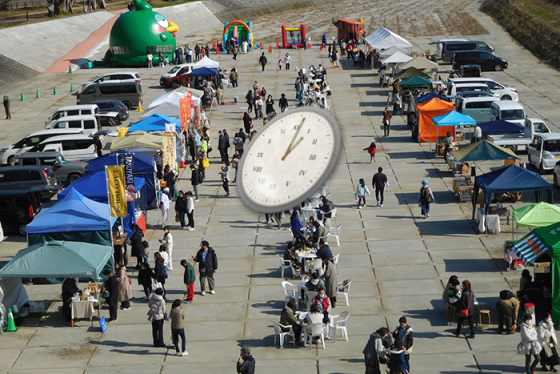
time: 1:01
